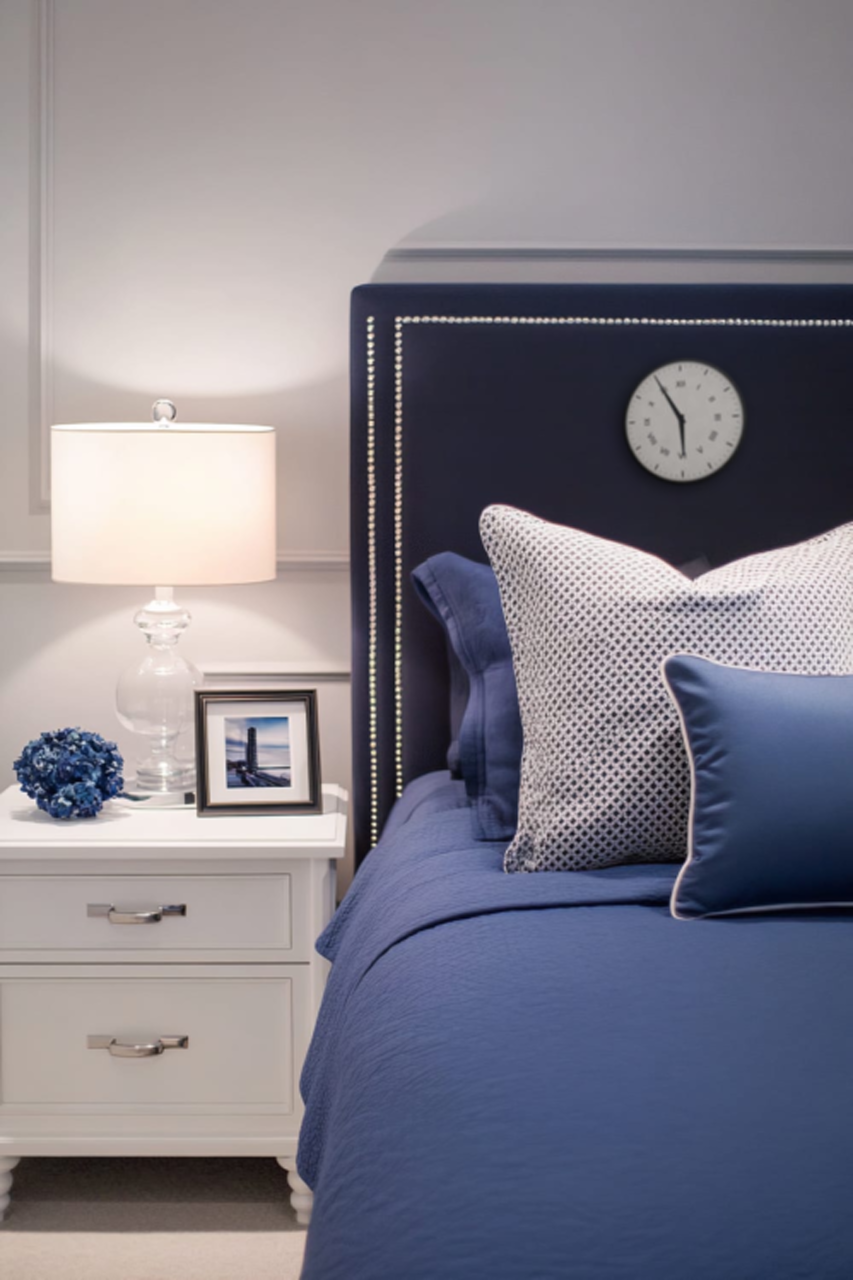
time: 5:55
